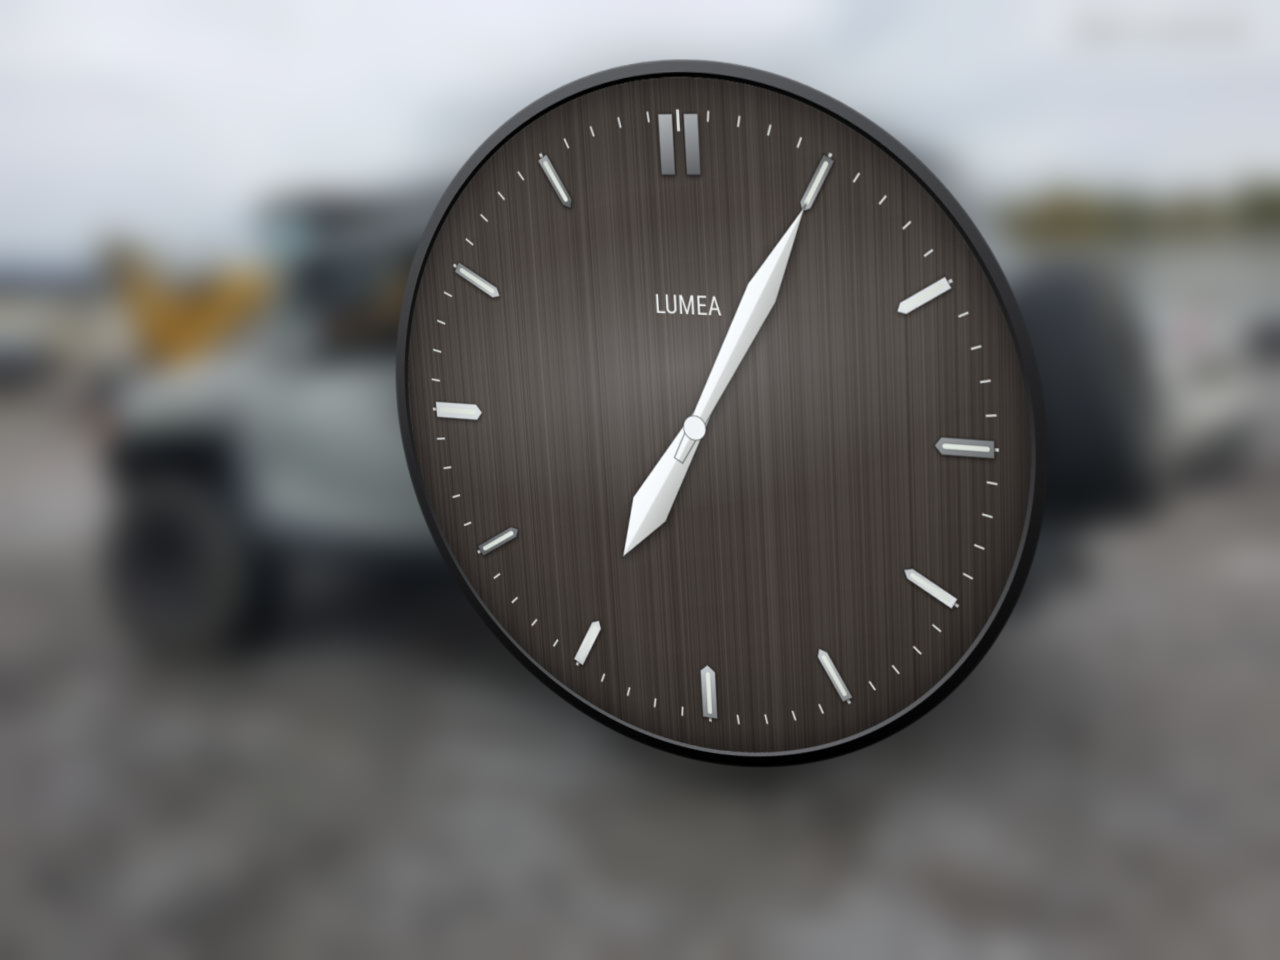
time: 7:05
